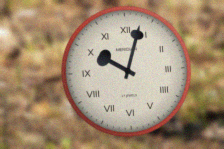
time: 10:03
